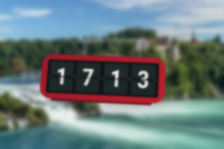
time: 17:13
